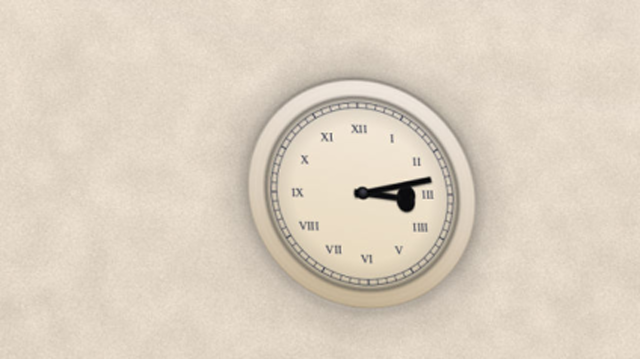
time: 3:13
